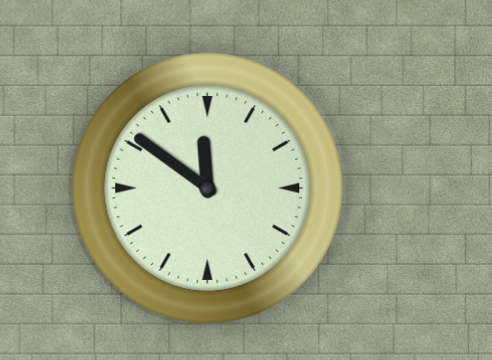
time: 11:51
